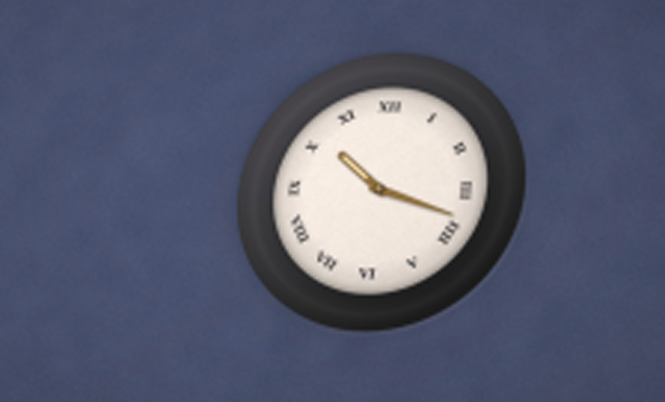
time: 10:18
